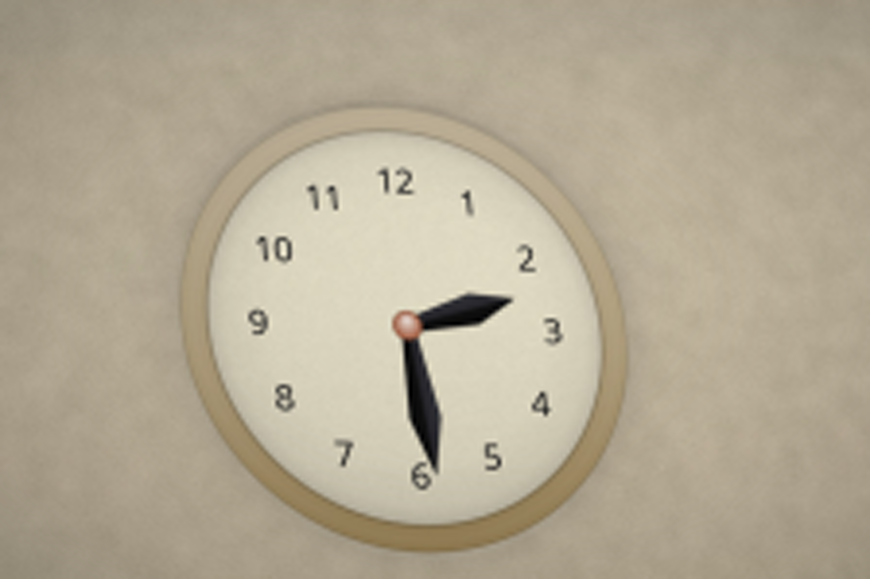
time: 2:29
